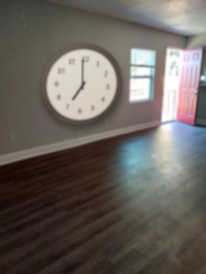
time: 6:59
